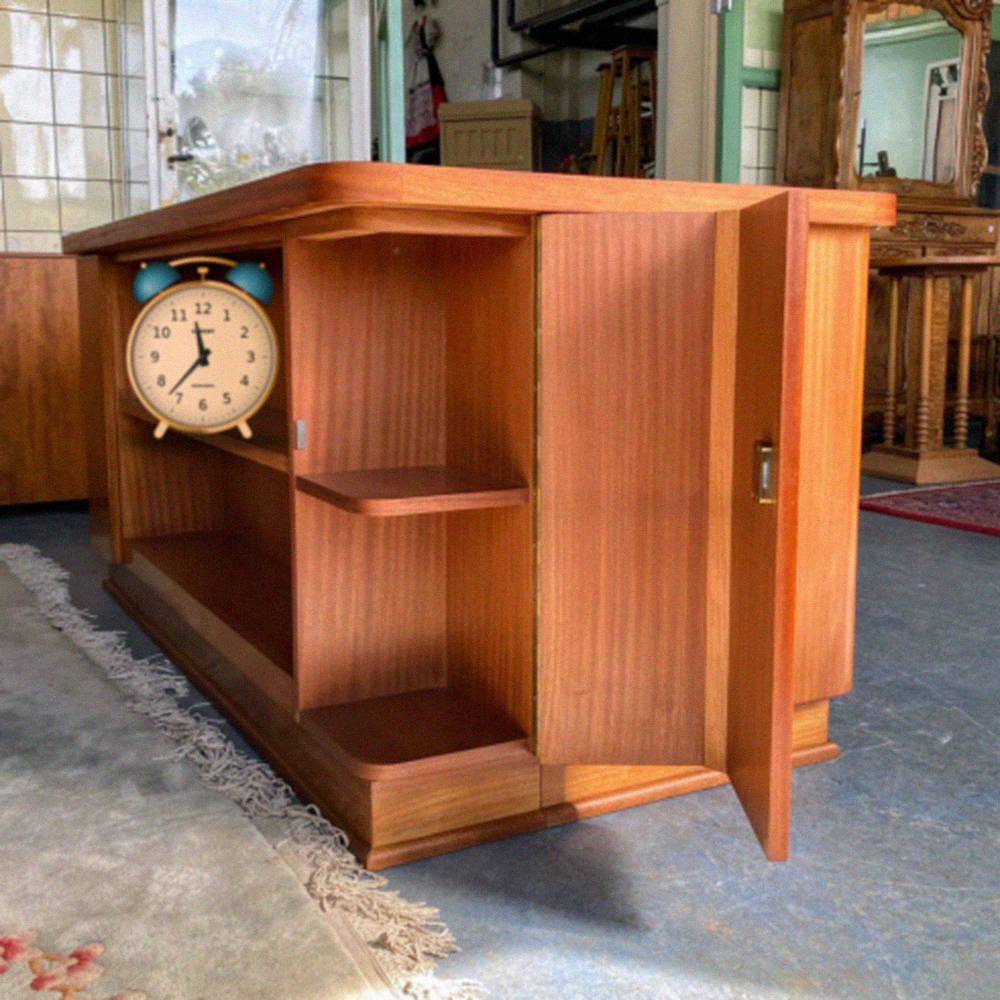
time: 11:37
